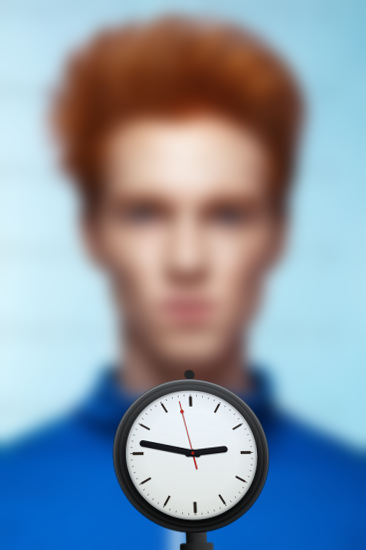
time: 2:46:58
